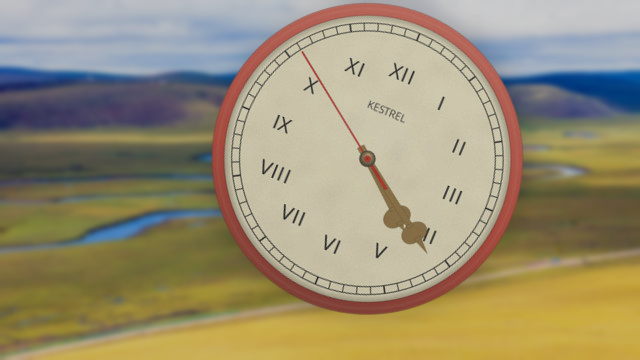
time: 4:20:51
